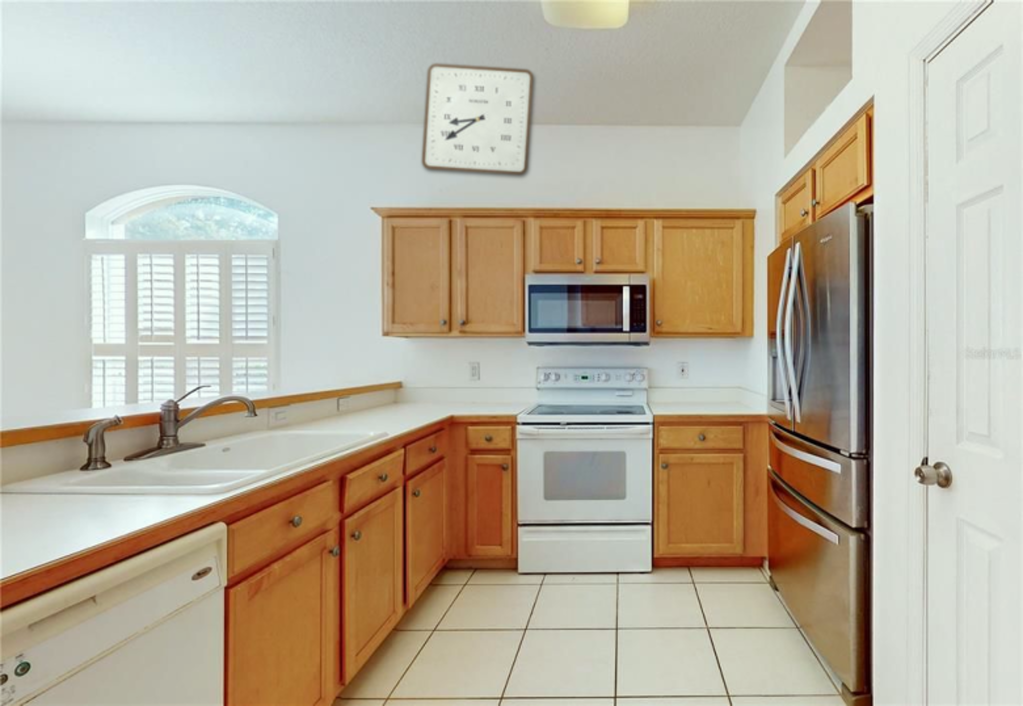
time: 8:39
